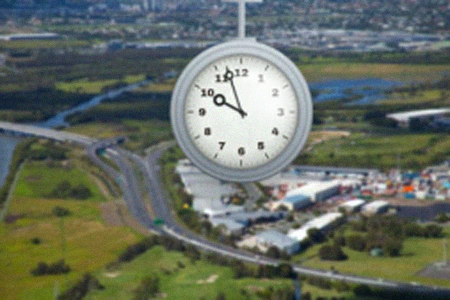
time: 9:57
